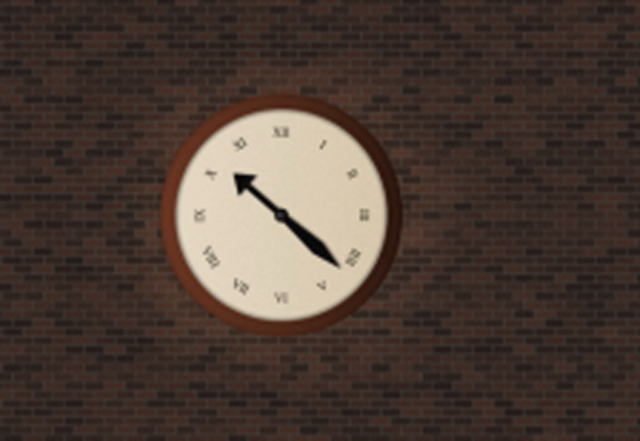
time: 10:22
